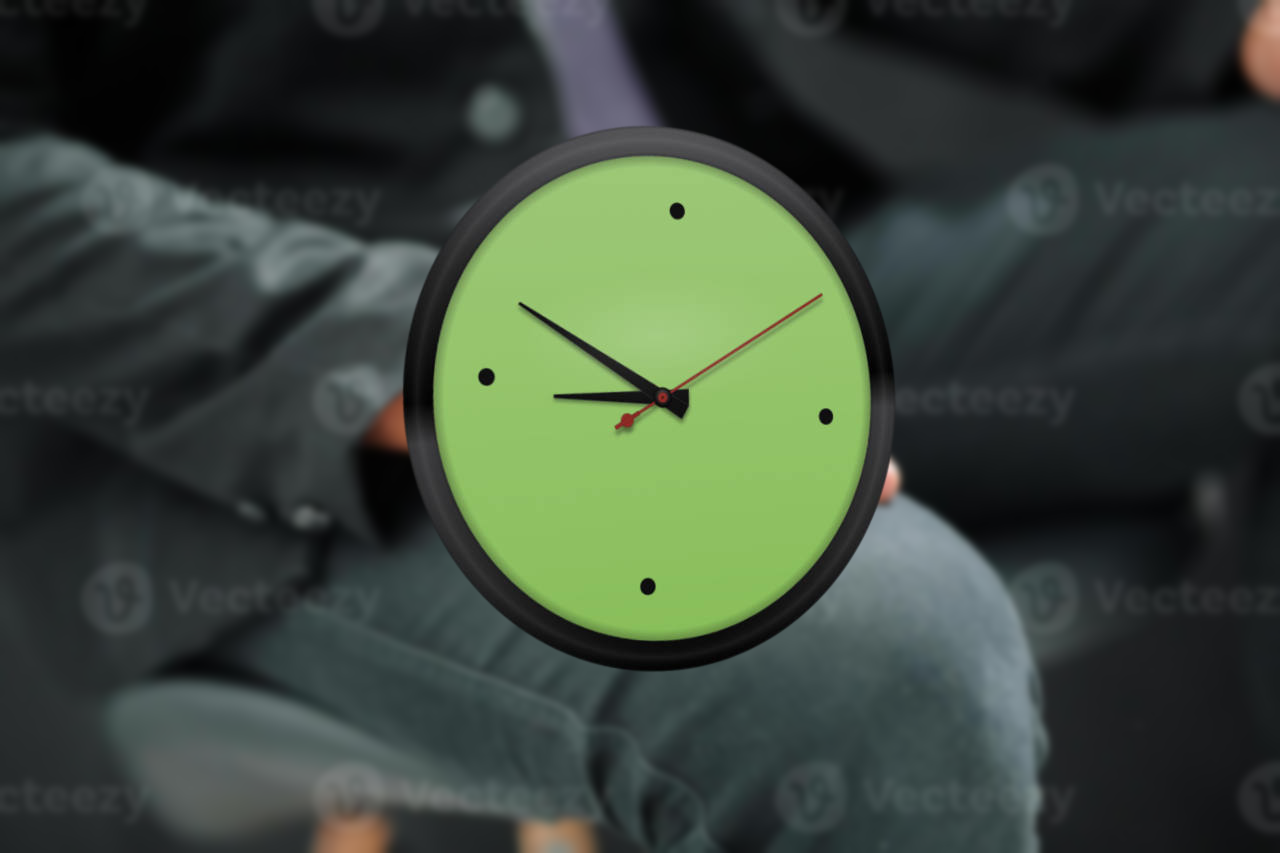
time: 8:49:09
